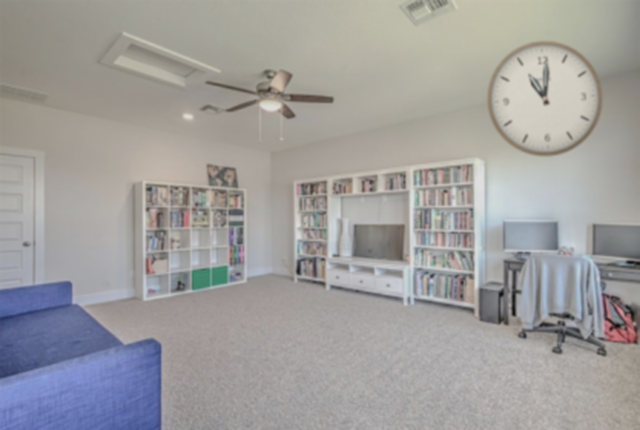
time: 11:01
